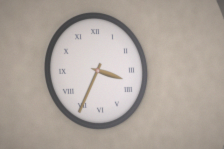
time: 3:35
